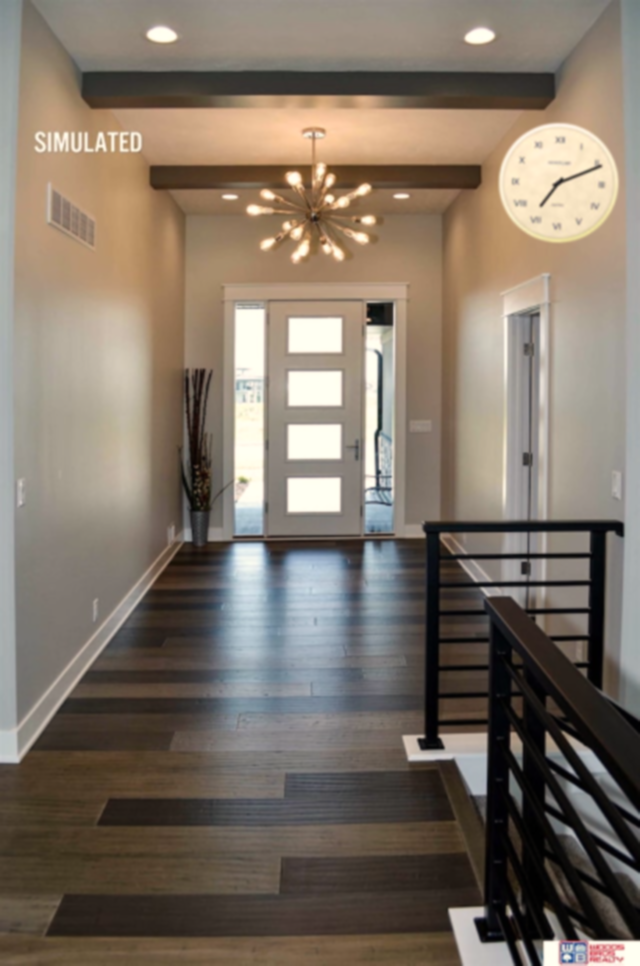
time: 7:11
